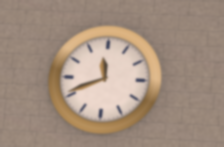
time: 11:41
